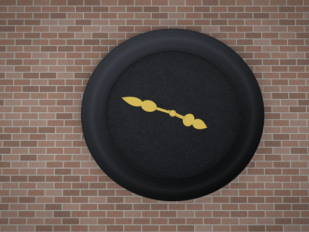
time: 3:48
